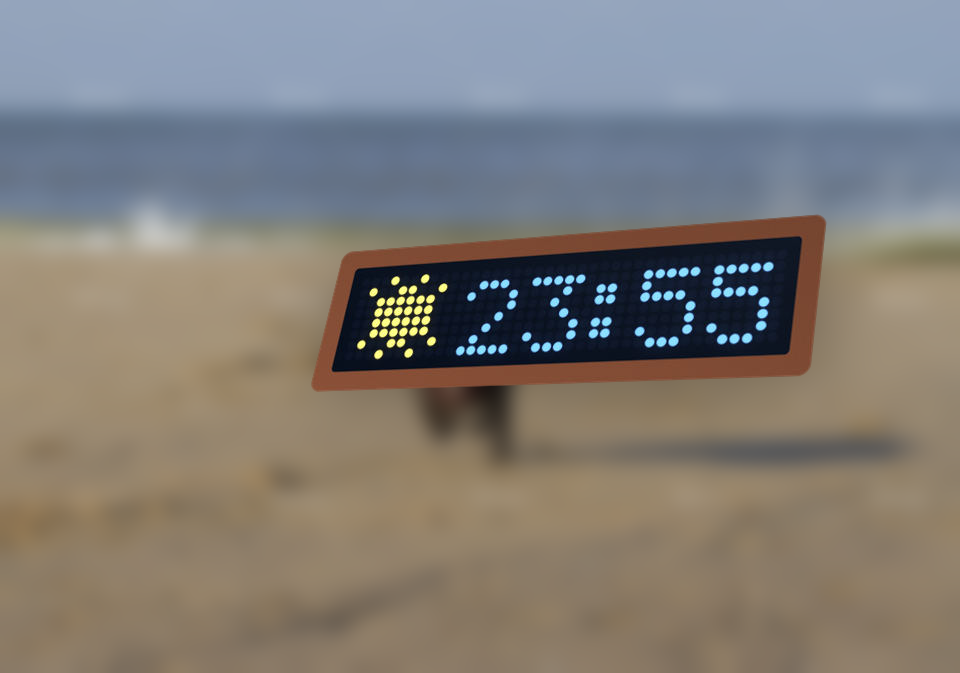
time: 23:55
